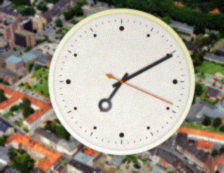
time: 7:10:19
